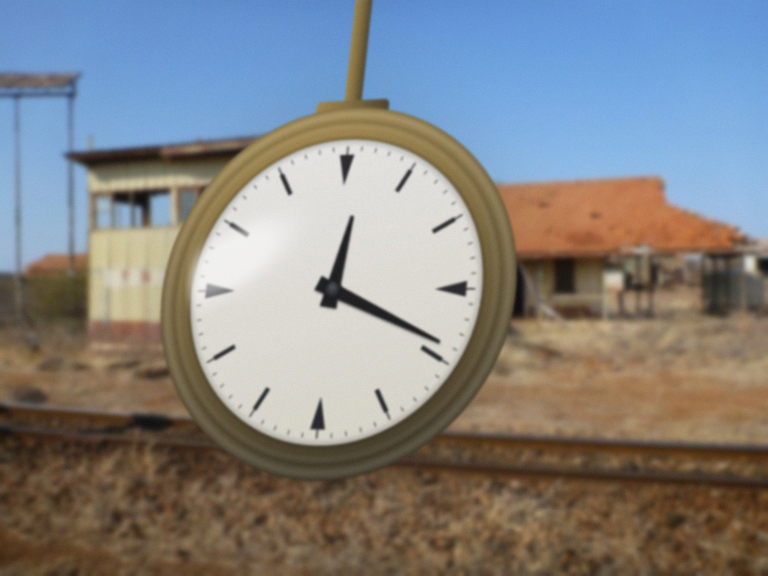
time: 12:19
